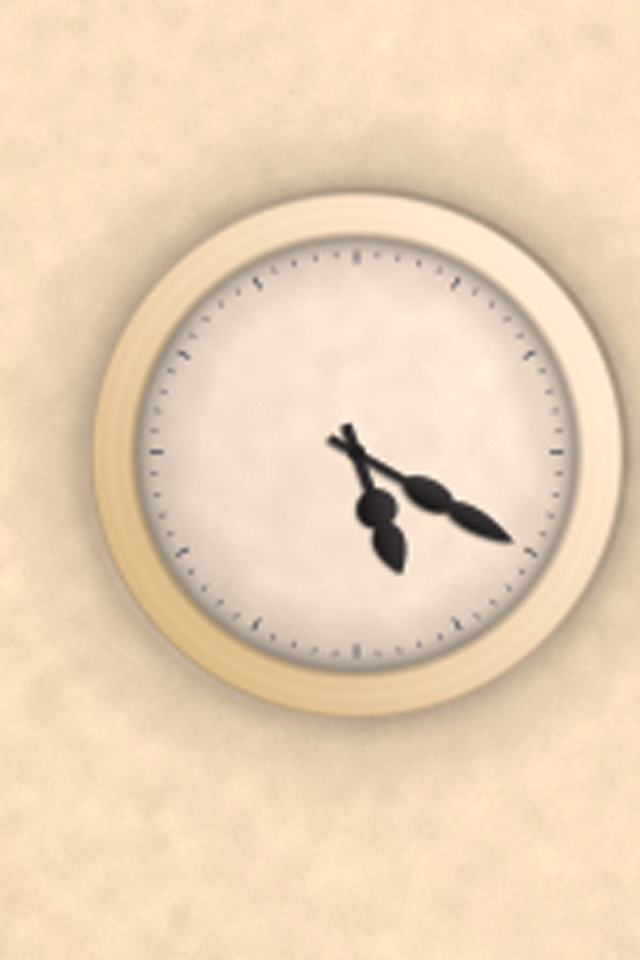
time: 5:20
